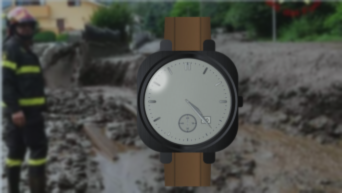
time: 4:23
